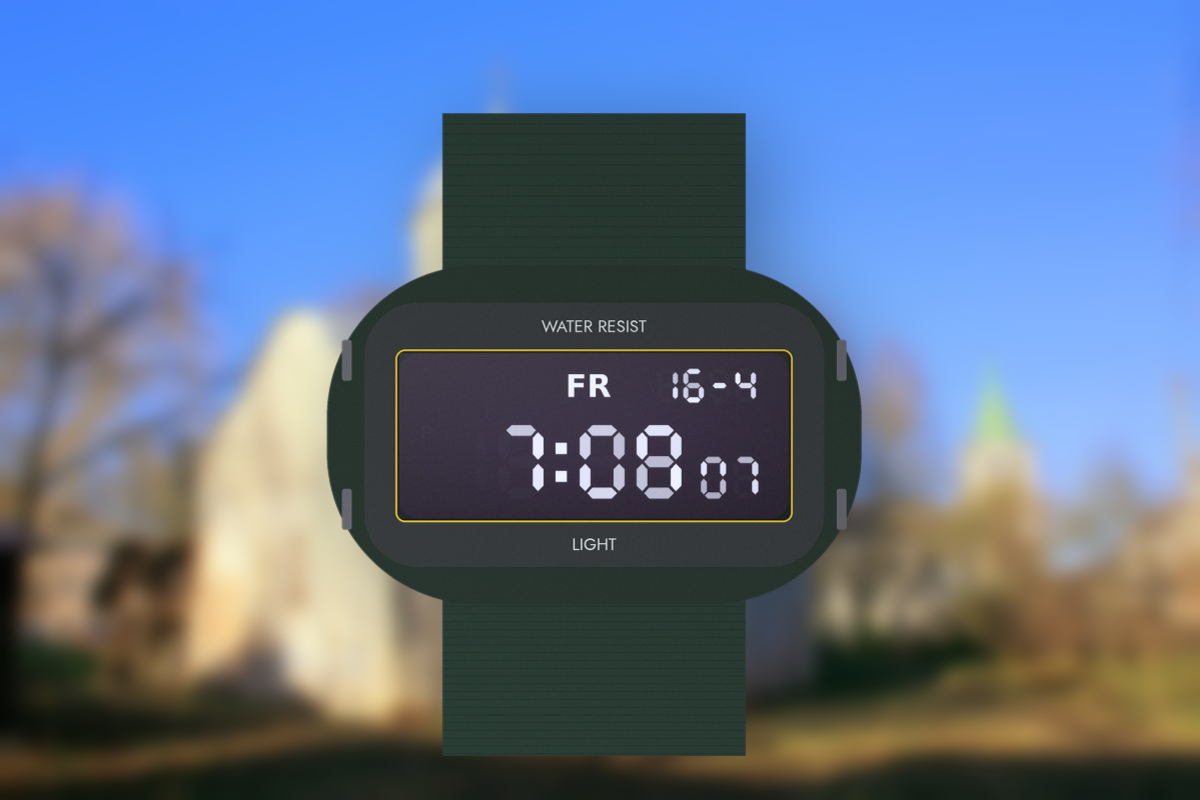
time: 7:08:07
